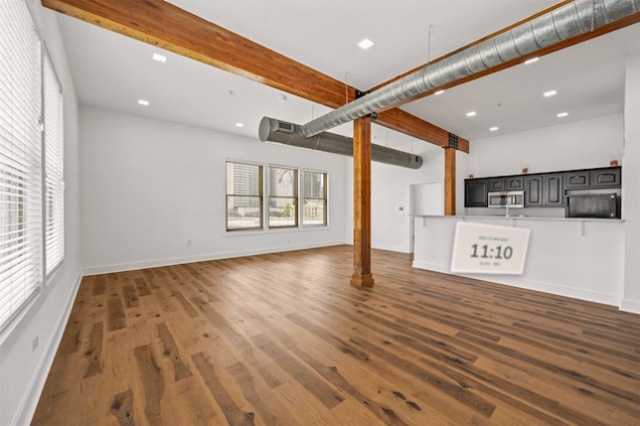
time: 11:10
